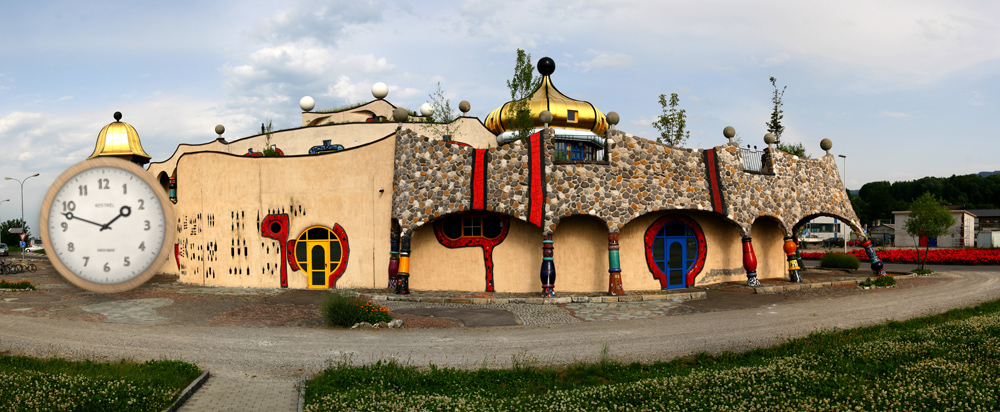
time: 1:48
